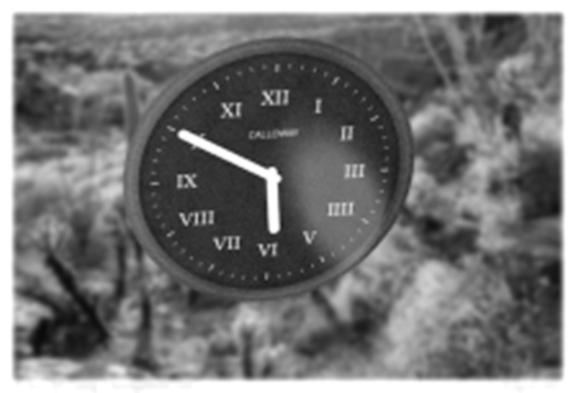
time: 5:50
